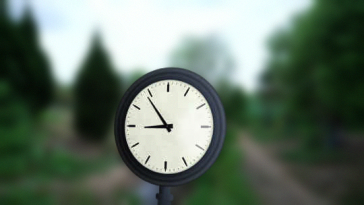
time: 8:54
